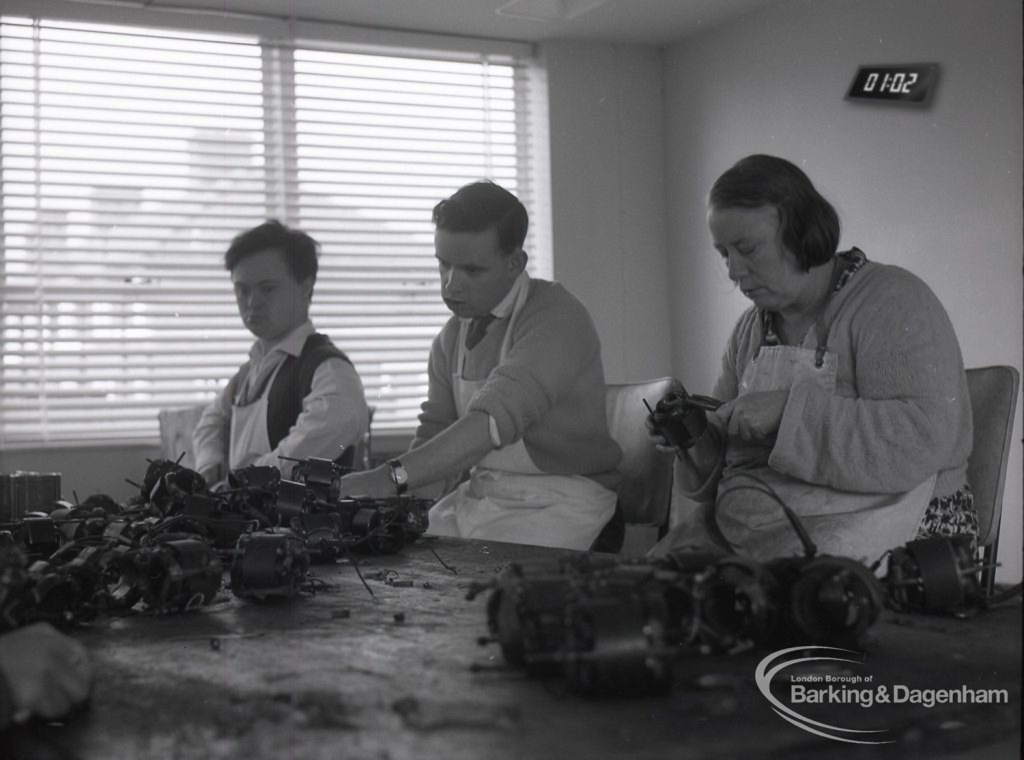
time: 1:02
